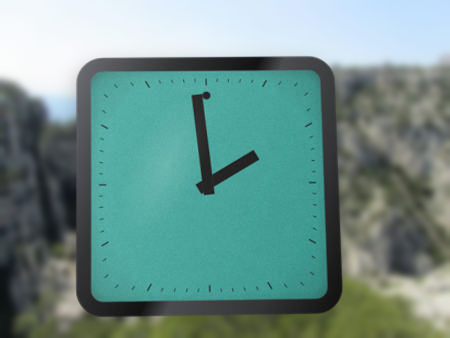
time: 1:59
